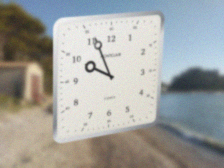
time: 9:56
